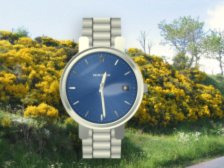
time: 12:29
